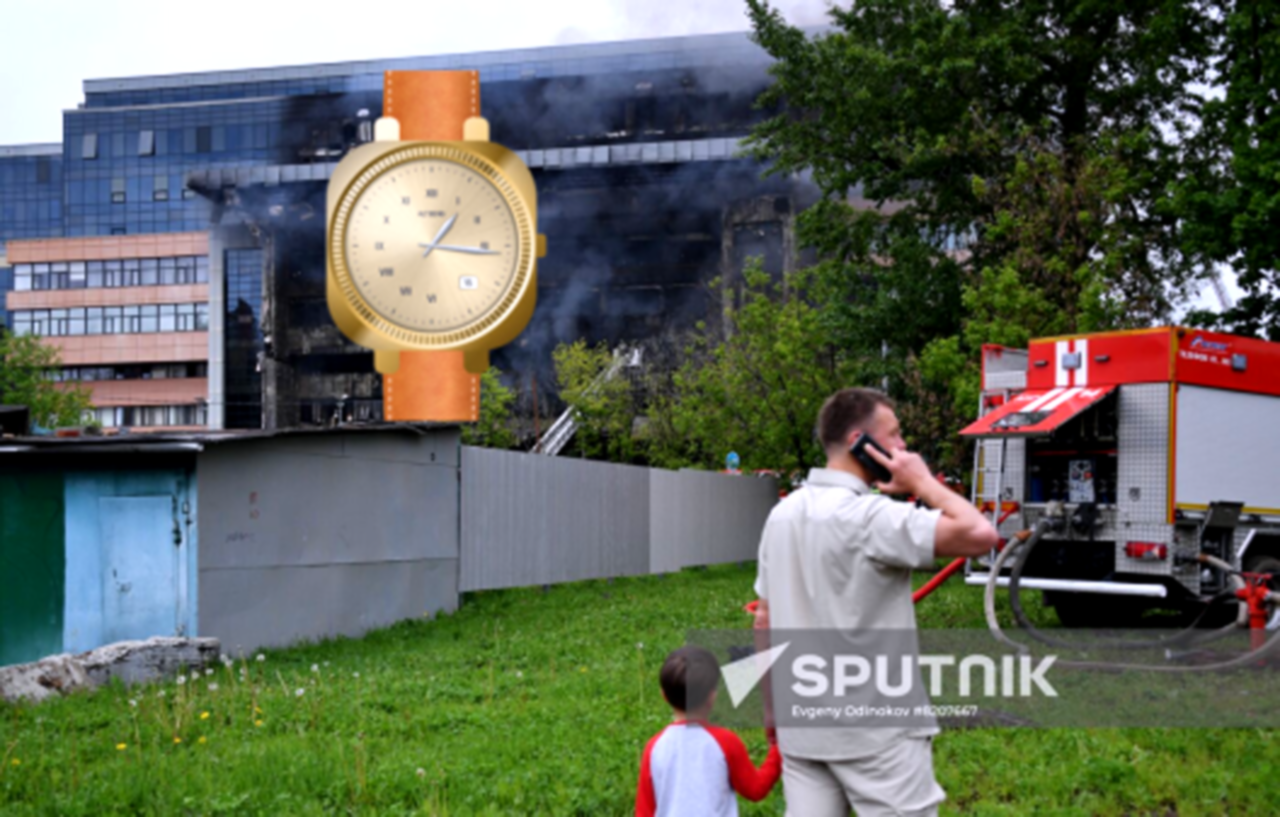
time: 1:16
